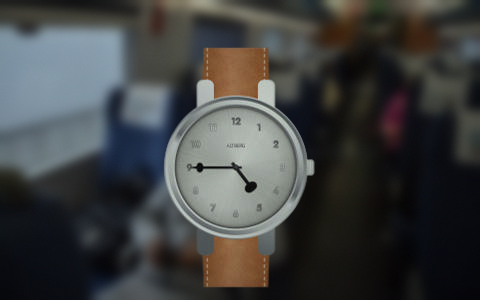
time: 4:45
